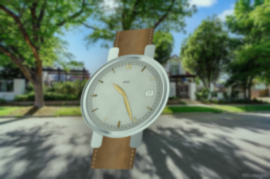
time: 10:26
